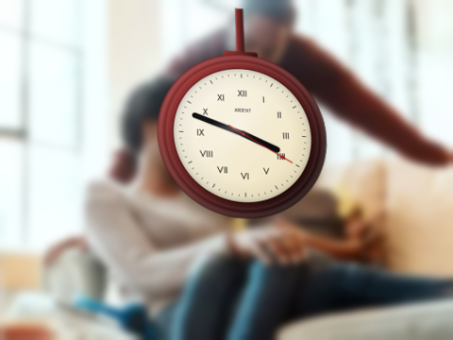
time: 3:48:20
